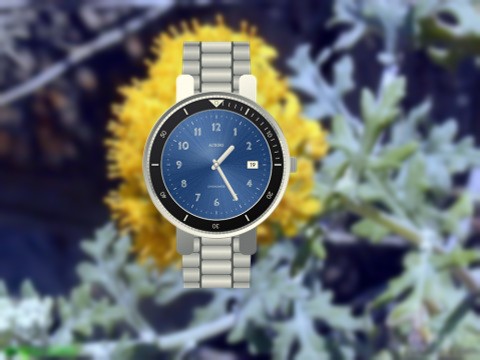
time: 1:25
